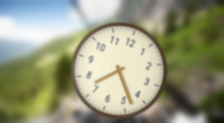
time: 7:23
